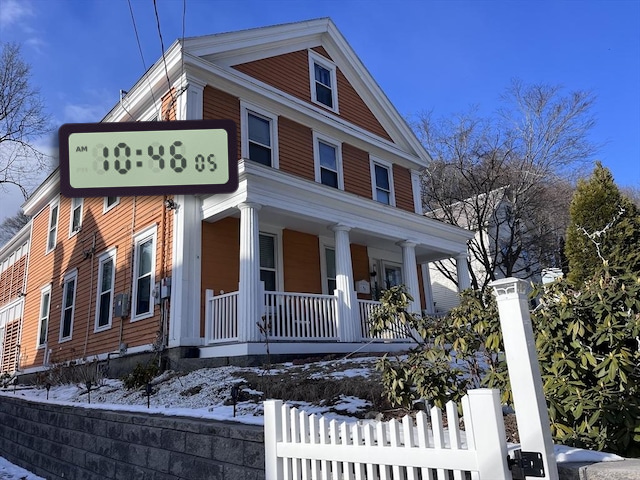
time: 10:46:05
